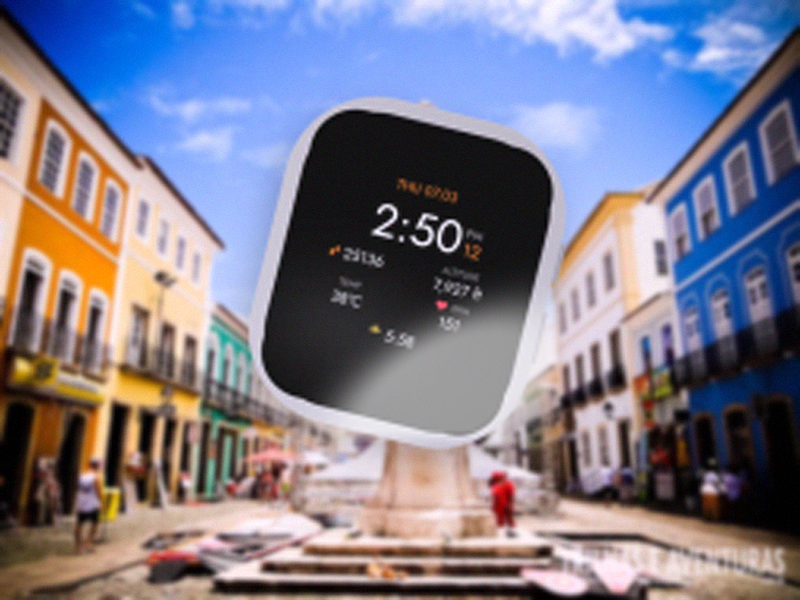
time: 2:50
